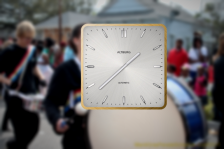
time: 1:38
